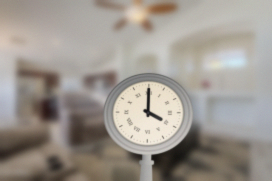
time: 4:00
